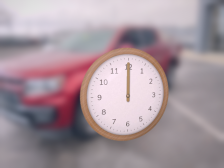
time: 12:00
